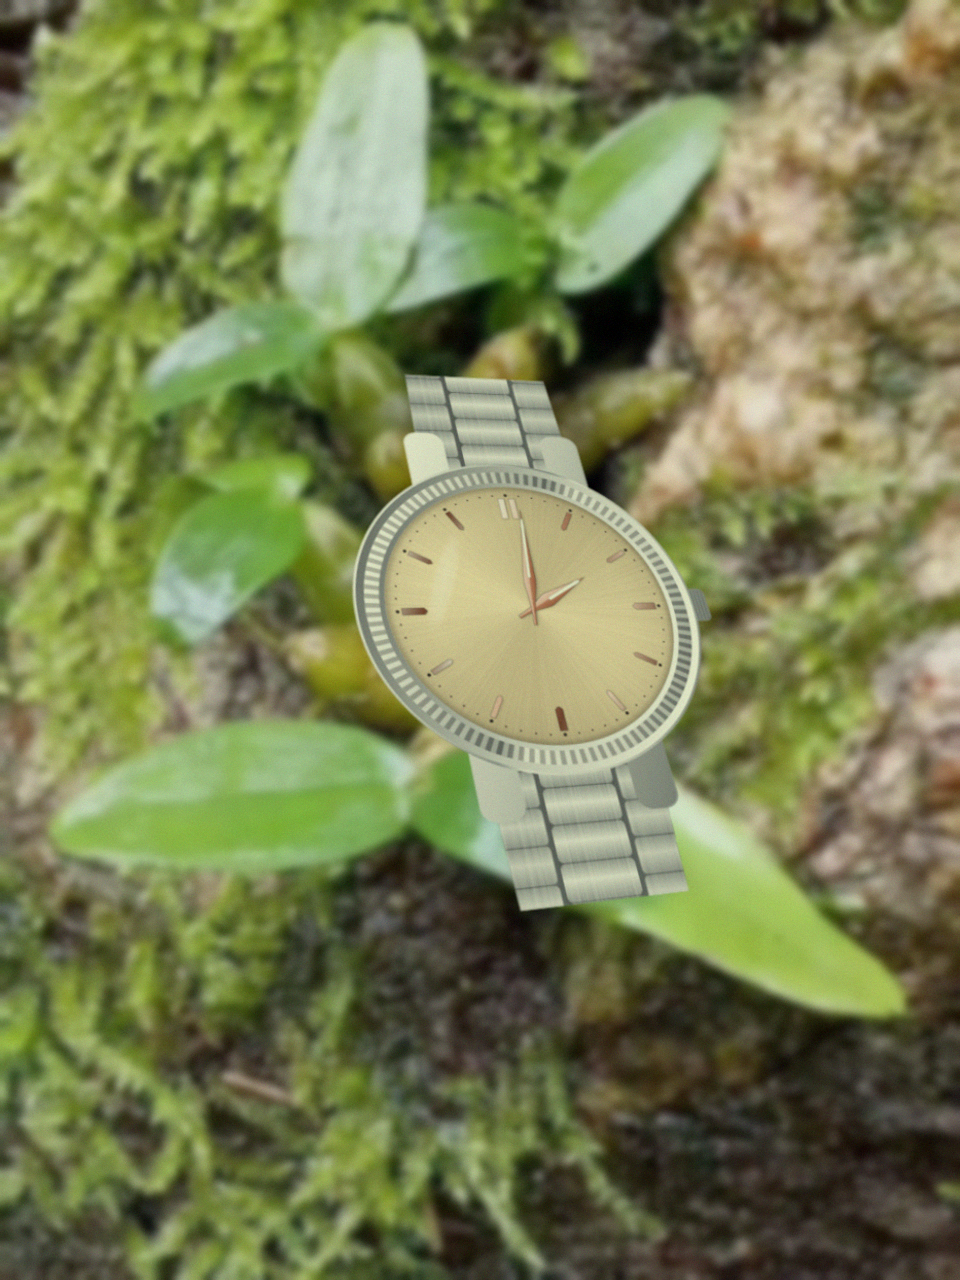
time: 2:01
